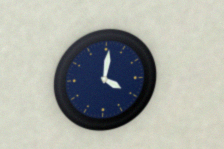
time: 4:01
